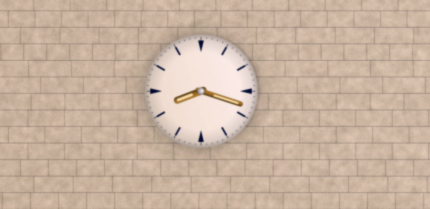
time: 8:18
